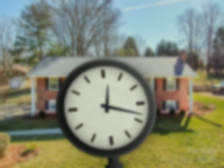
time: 12:18
